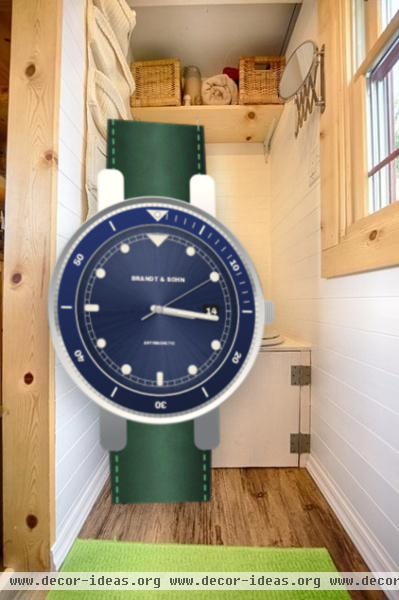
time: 3:16:10
